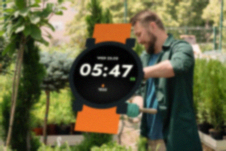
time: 5:47
